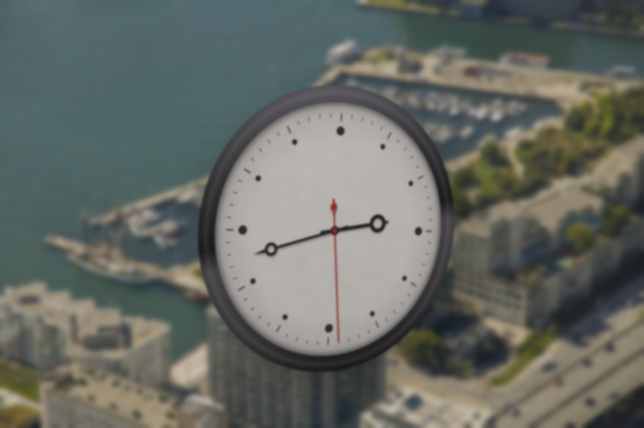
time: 2:42:29
